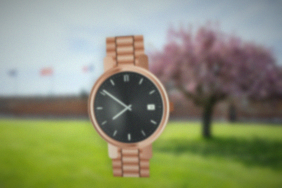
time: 7:51
